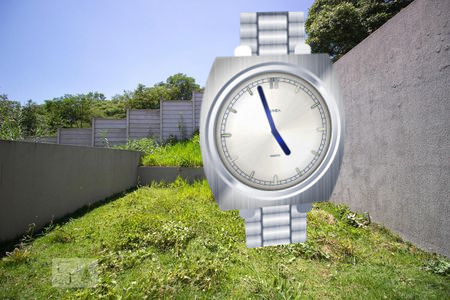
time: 4:57
